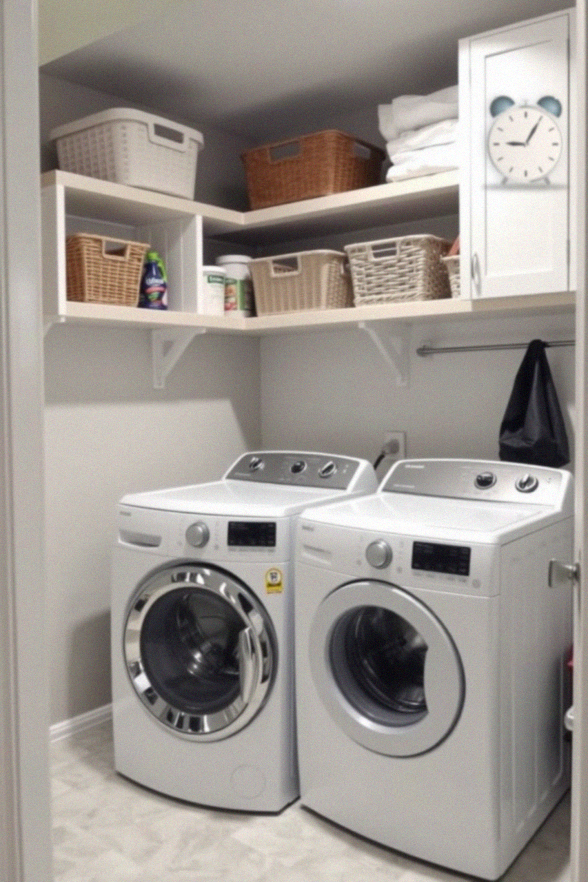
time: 9:05
